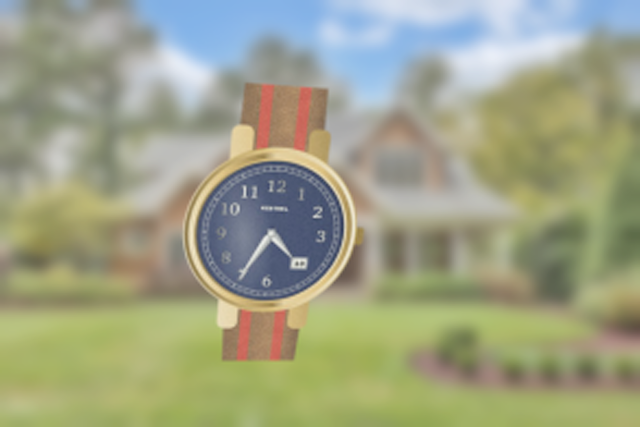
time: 4:35
